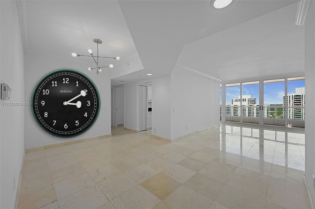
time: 3:10
